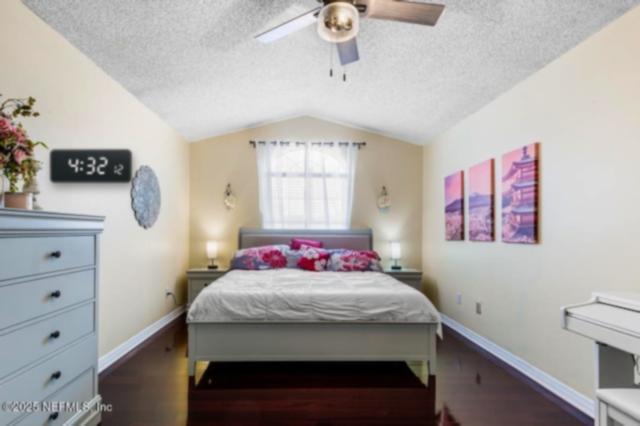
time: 4:32
